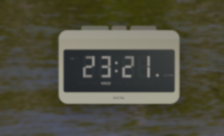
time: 23:21
